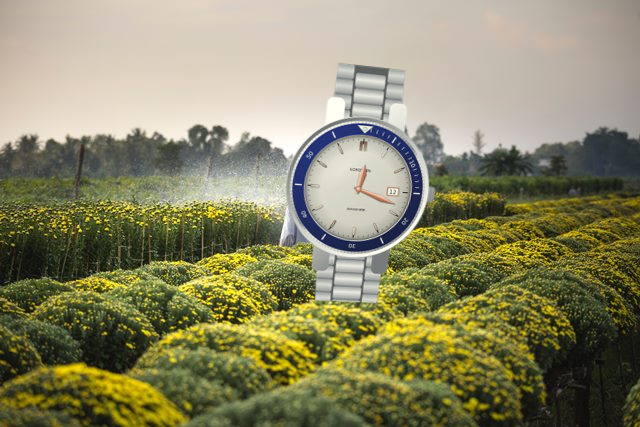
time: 12:18
